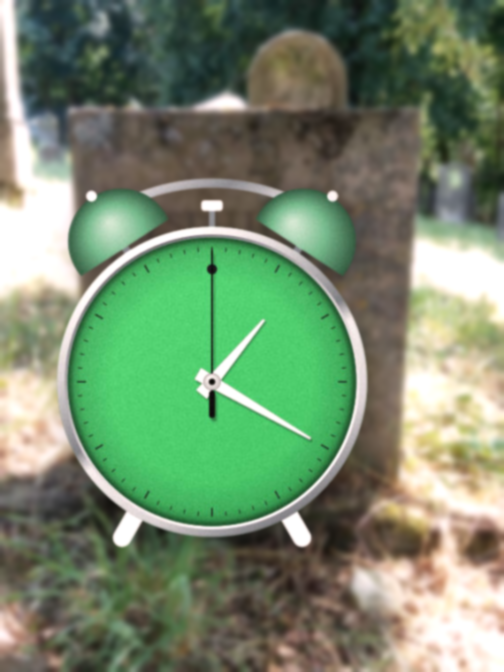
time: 1:20:00
